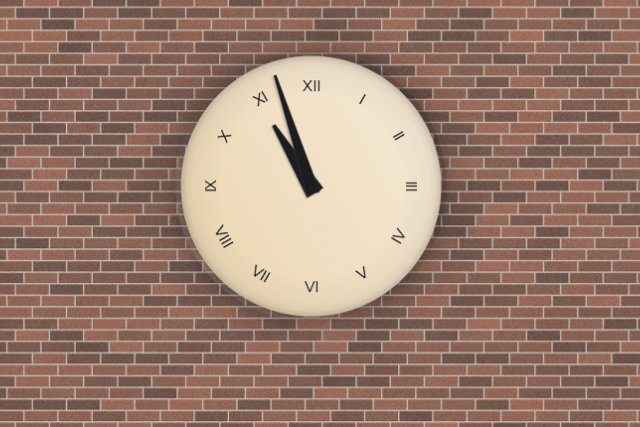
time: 10:57
